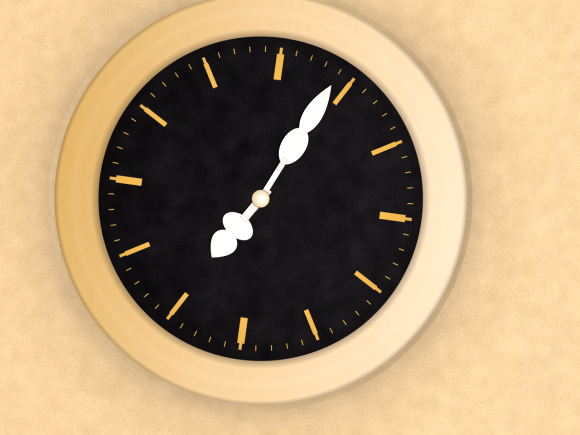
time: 7:04
